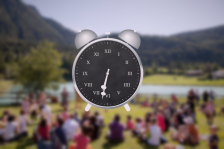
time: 6:32
